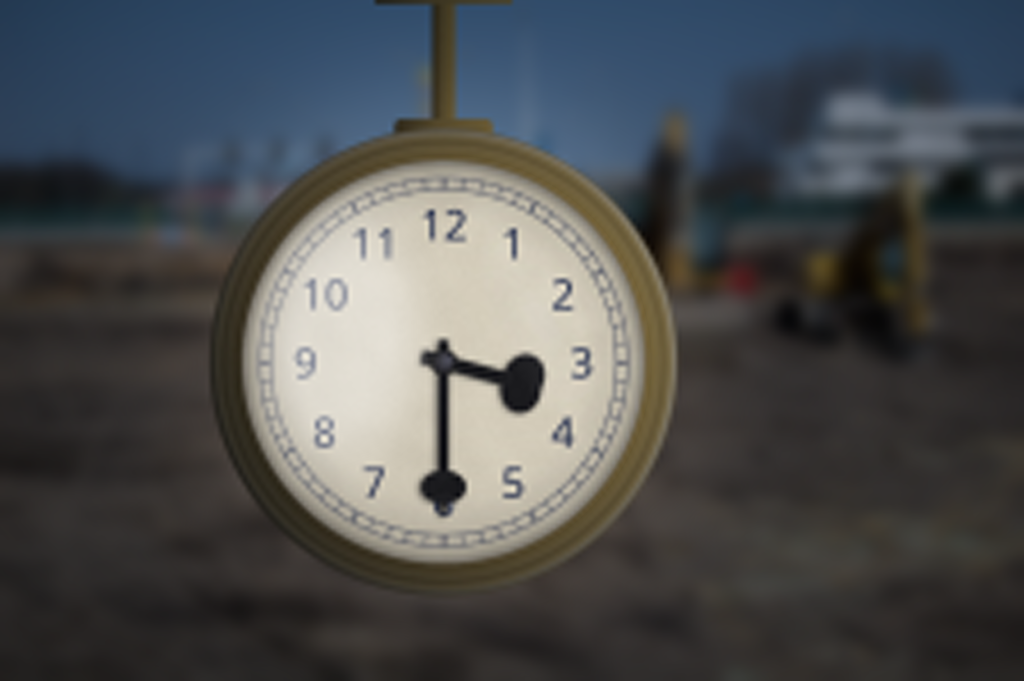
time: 3:30
